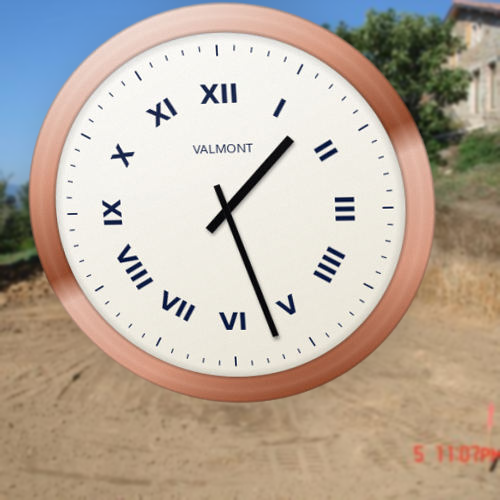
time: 1:27
